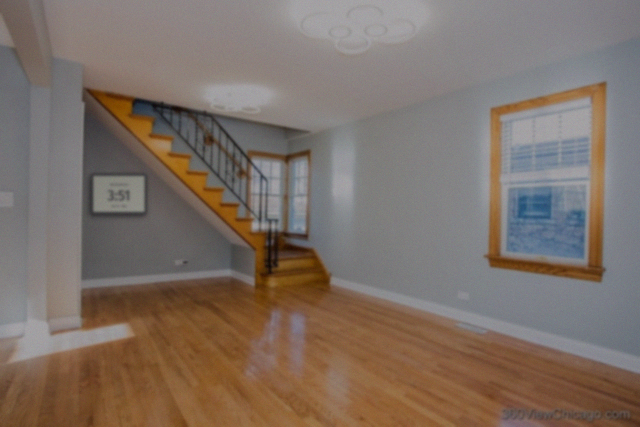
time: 3:51
